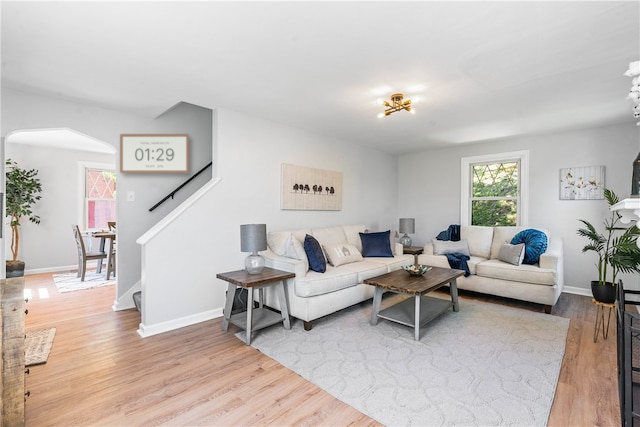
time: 1:29
